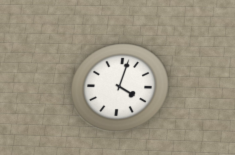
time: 4:02
